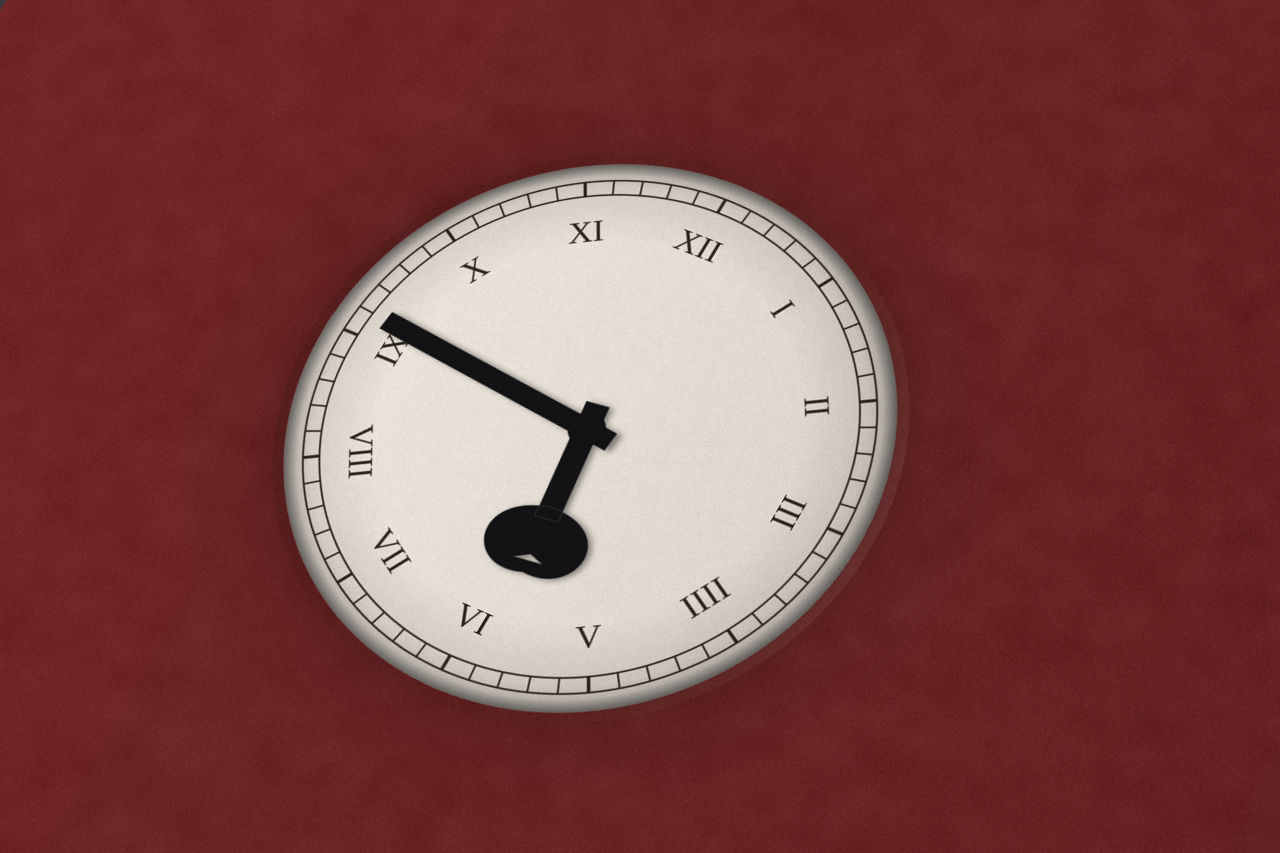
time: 5:46
